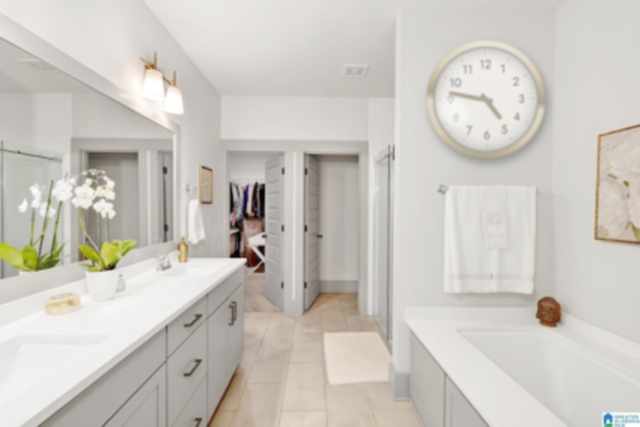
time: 4:47
